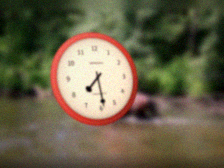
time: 7:29
